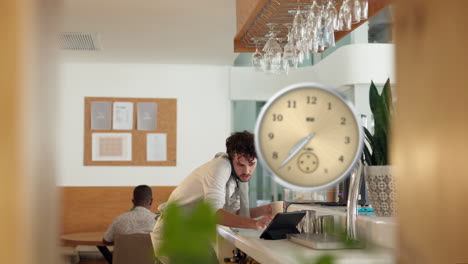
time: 7:37
